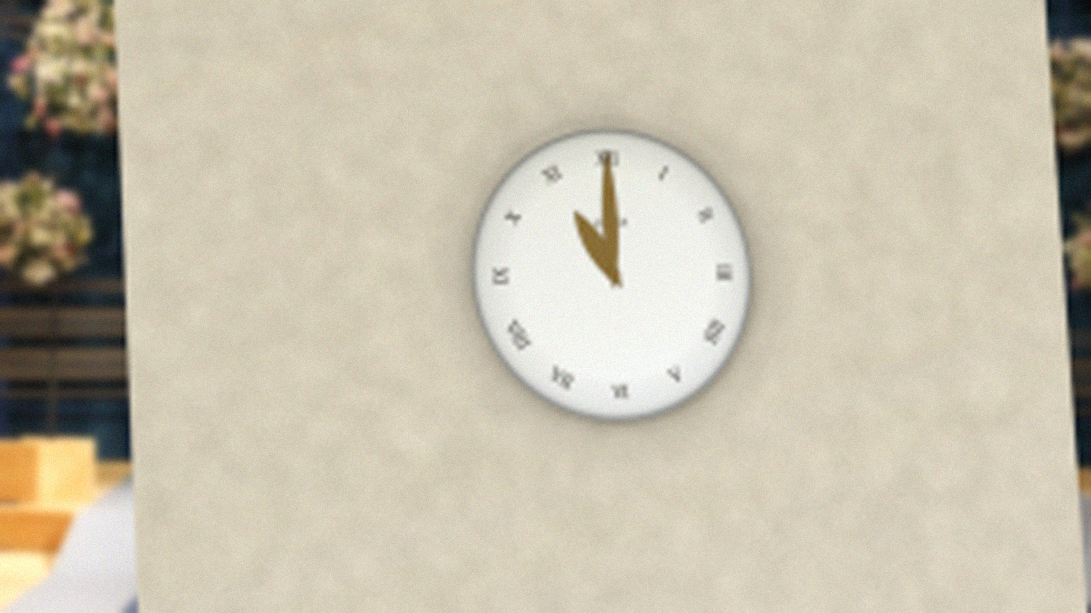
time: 11:00
